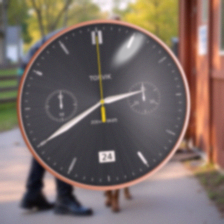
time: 2:40
